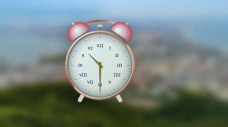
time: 10:30
